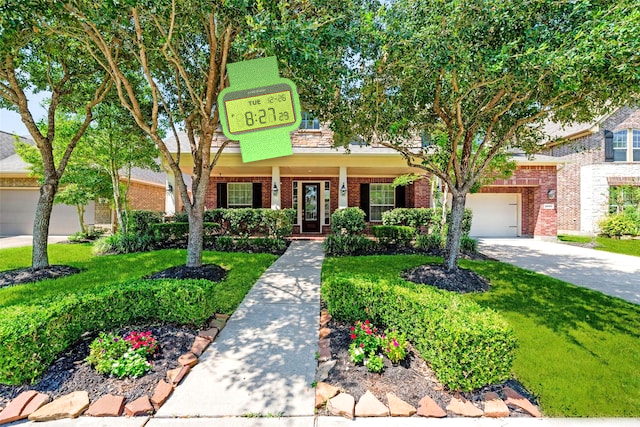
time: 8:27:29
